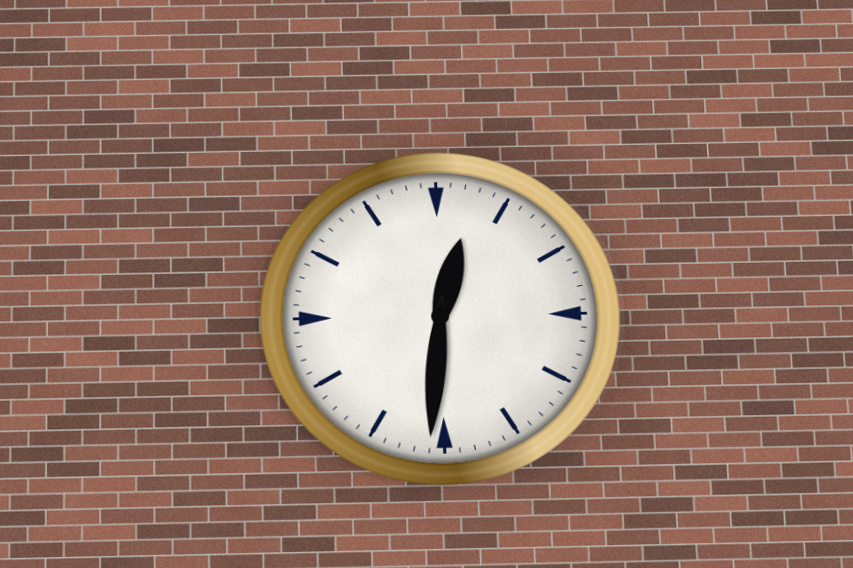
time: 12:31
